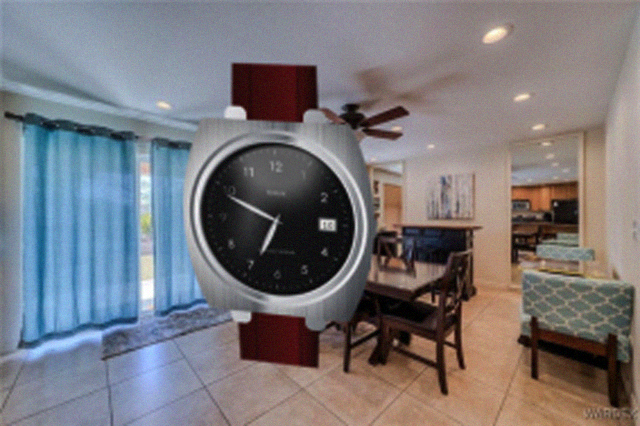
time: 6:49
